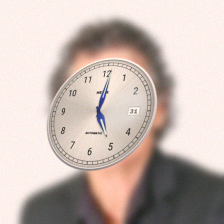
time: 5:01
